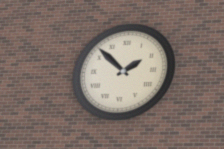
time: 1:52
